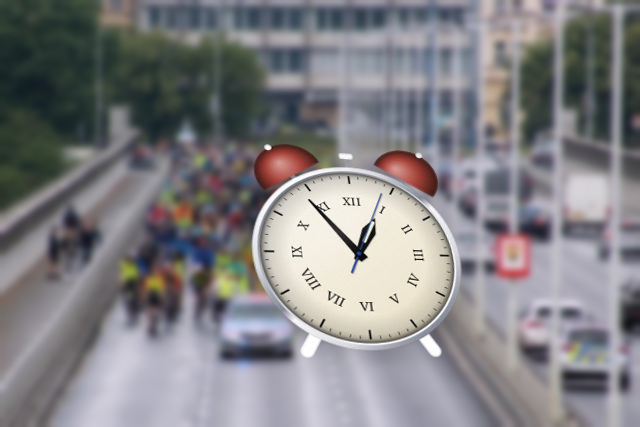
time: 12:54:04
